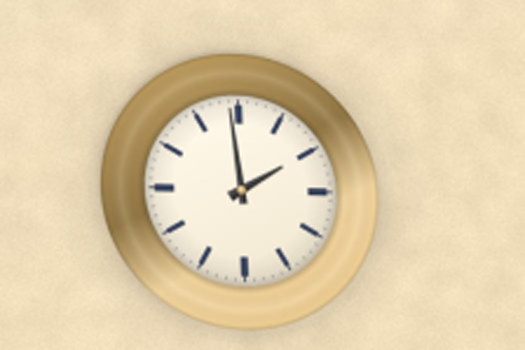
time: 1:59
